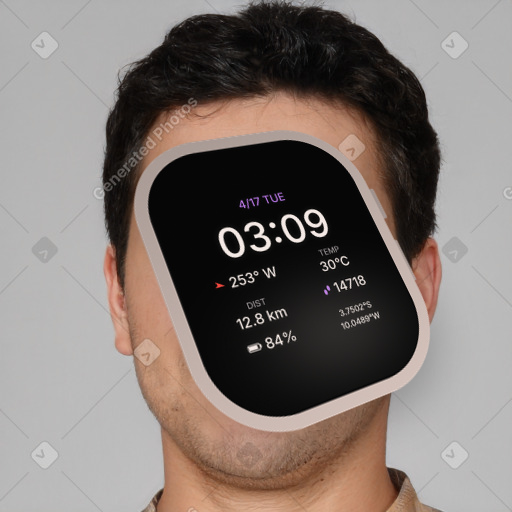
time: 3:09
